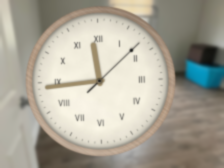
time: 11:44:08
